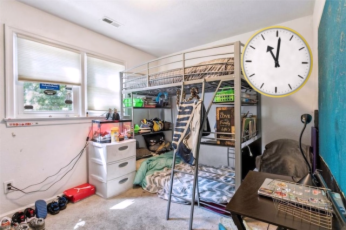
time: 11:01
